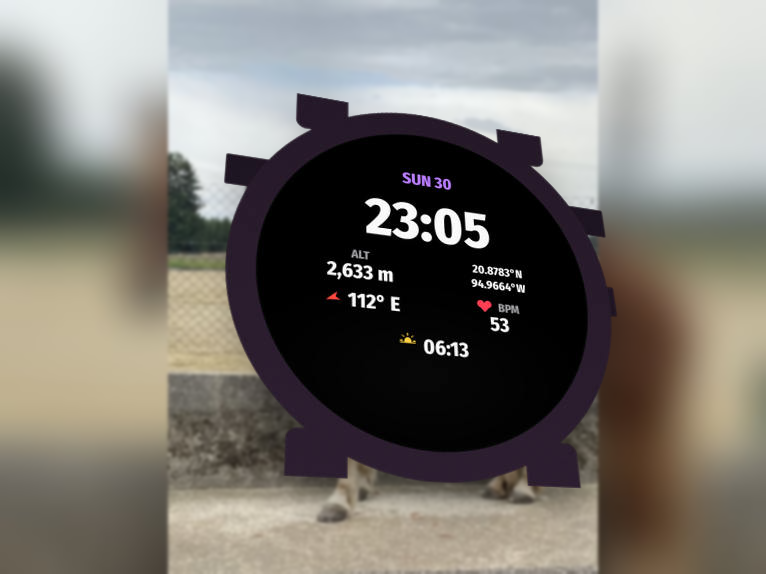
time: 23:05
